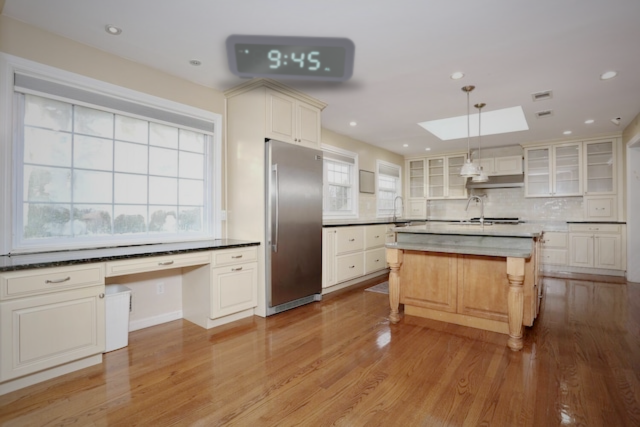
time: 9:45
